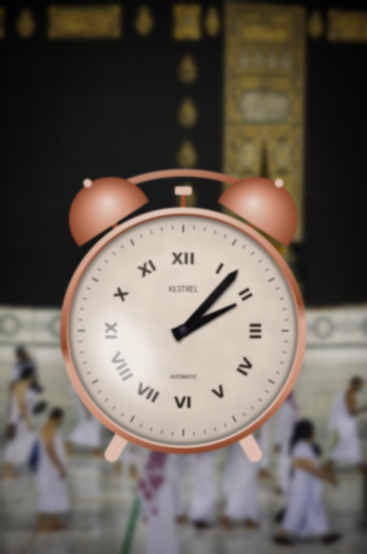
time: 2:07
